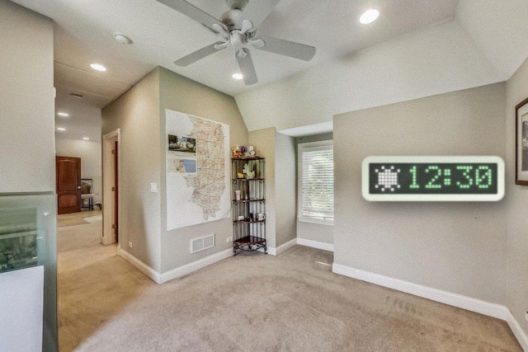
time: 12:30
